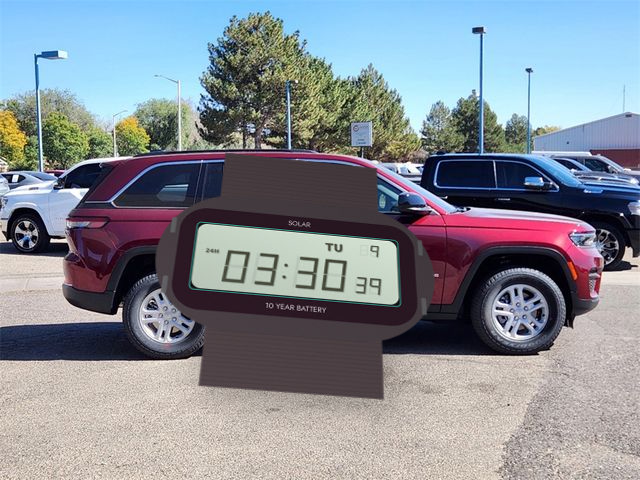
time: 3:30:39
